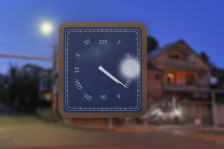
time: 4:21
